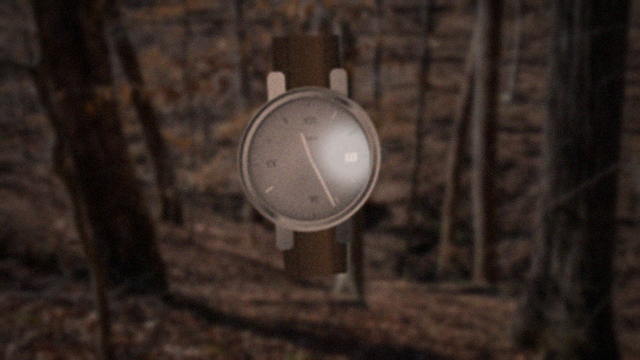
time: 11:26
